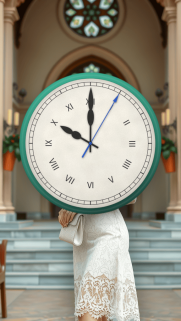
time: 10:00:05
